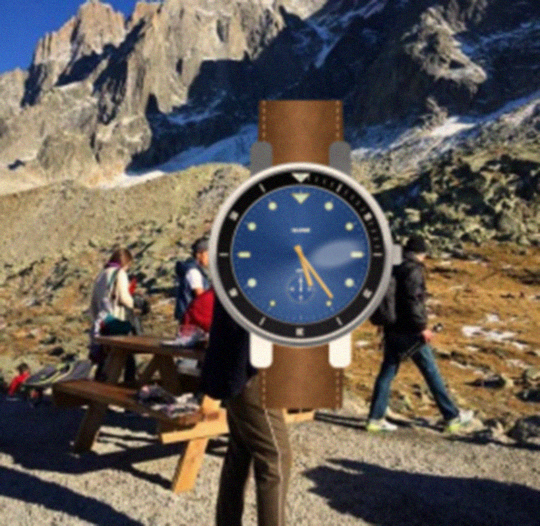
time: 5:24
